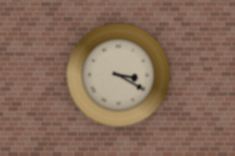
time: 3:20
